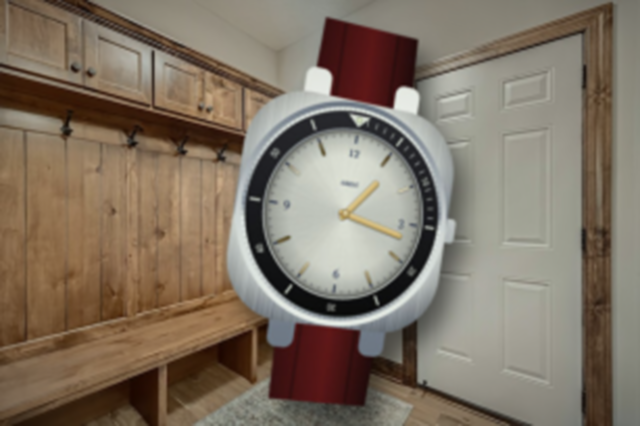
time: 1:17
